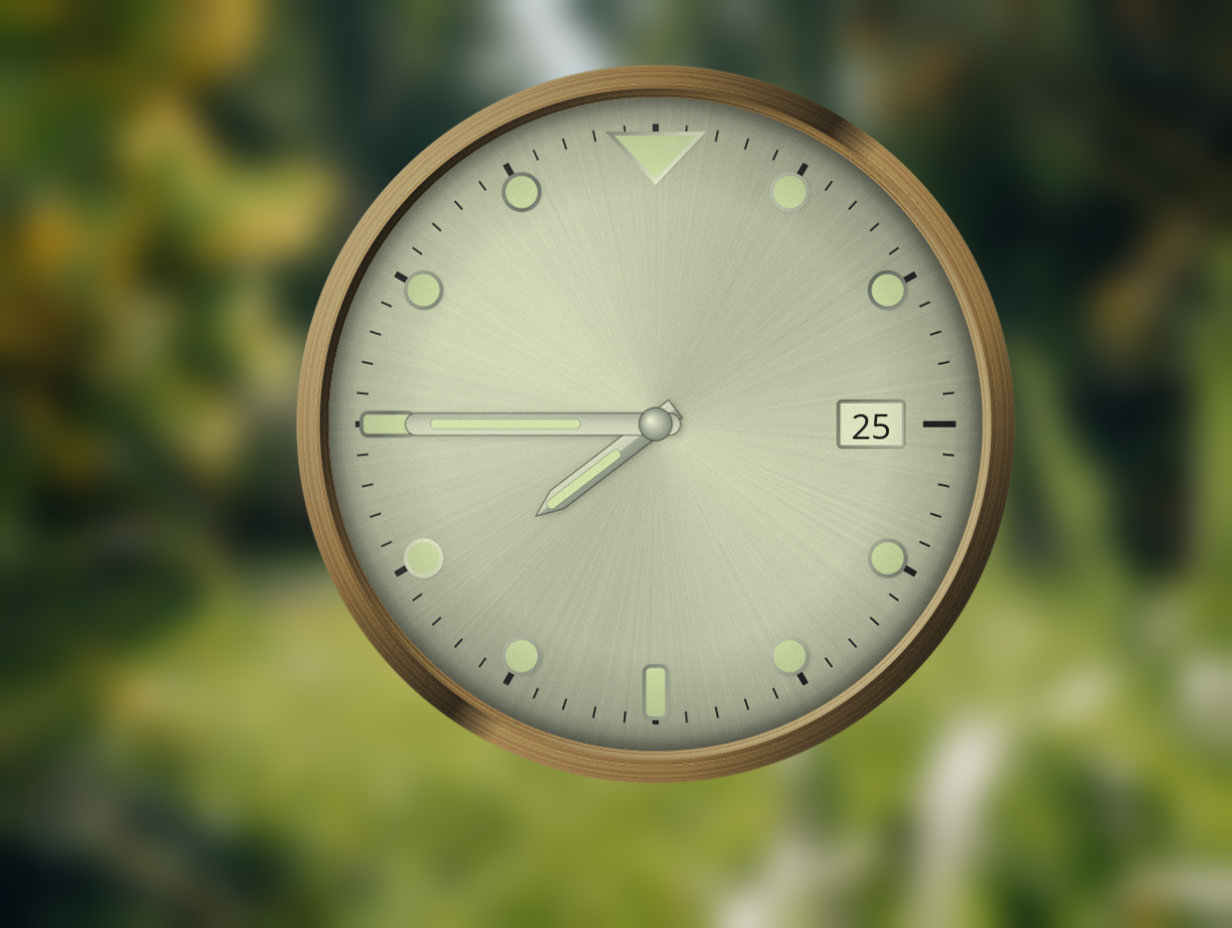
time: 7:45
